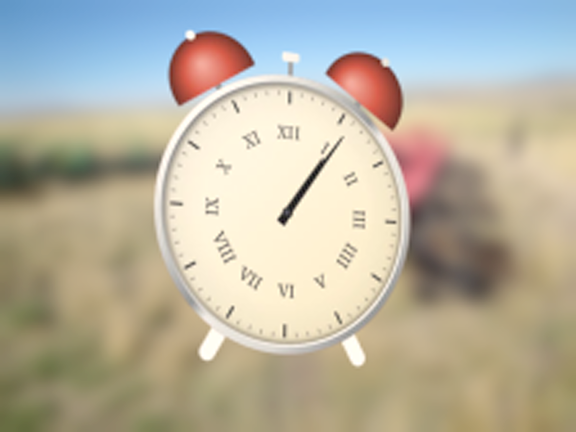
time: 1:06
